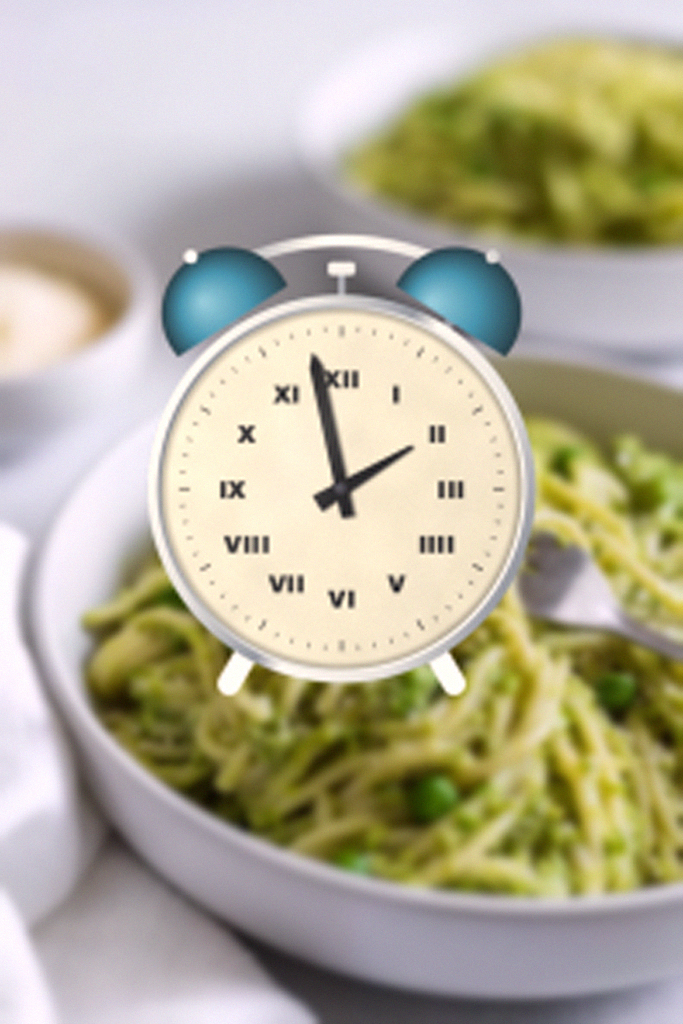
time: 1:58
